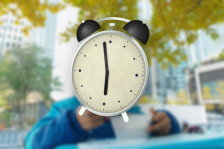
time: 5:58
